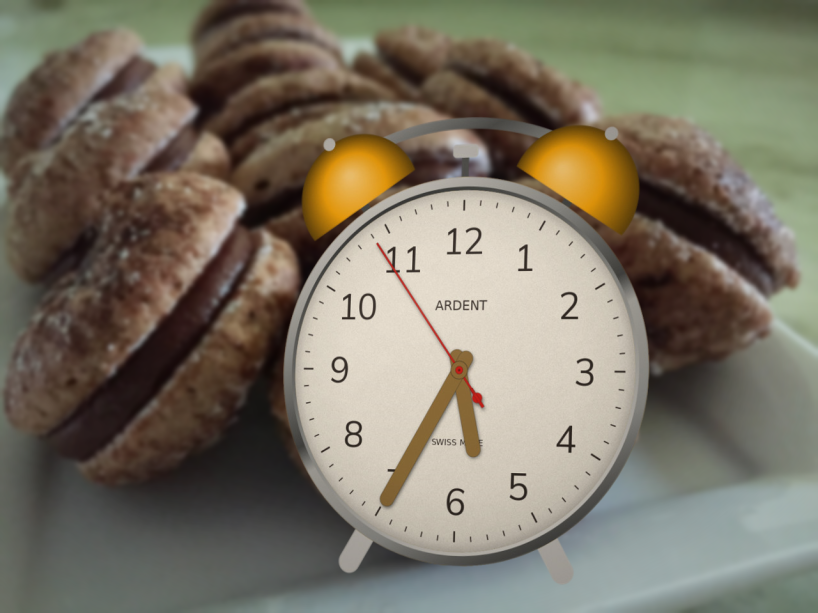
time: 5:34:54
